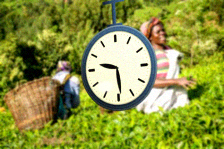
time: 9:29
